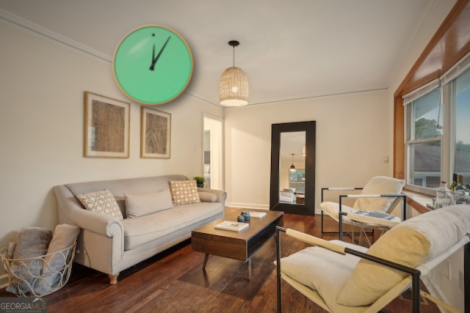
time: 12:05
